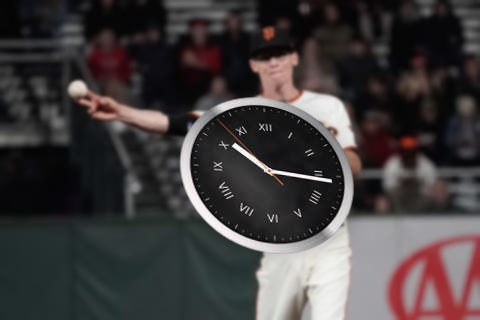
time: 10:15:53
